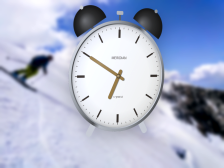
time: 6:50
